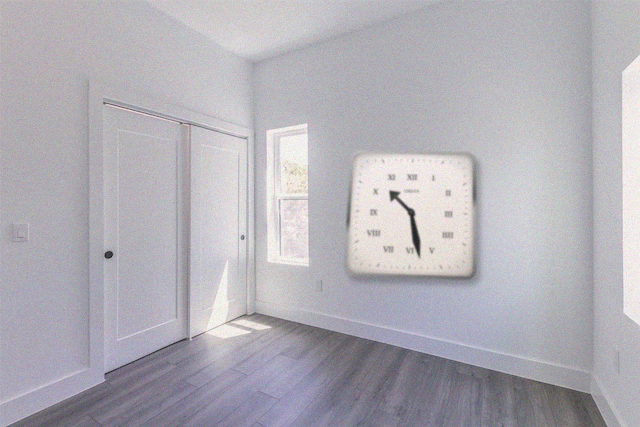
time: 10:28
